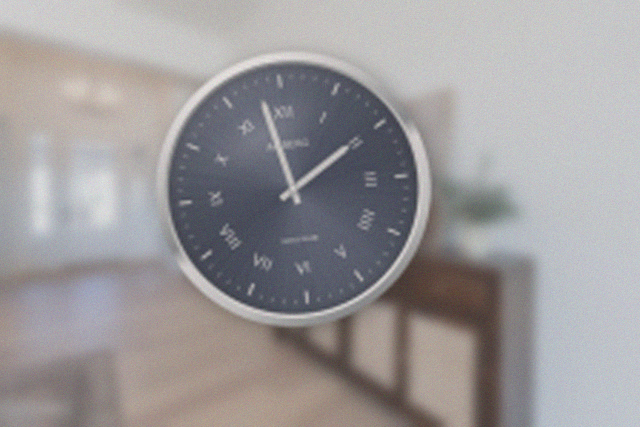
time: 1:58
